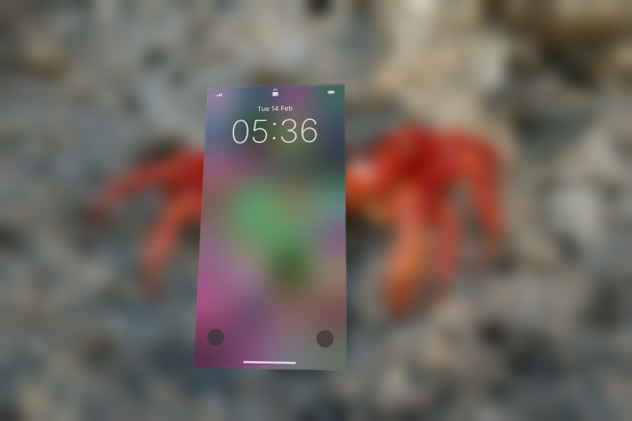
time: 5:36
